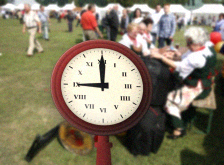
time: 9:00
